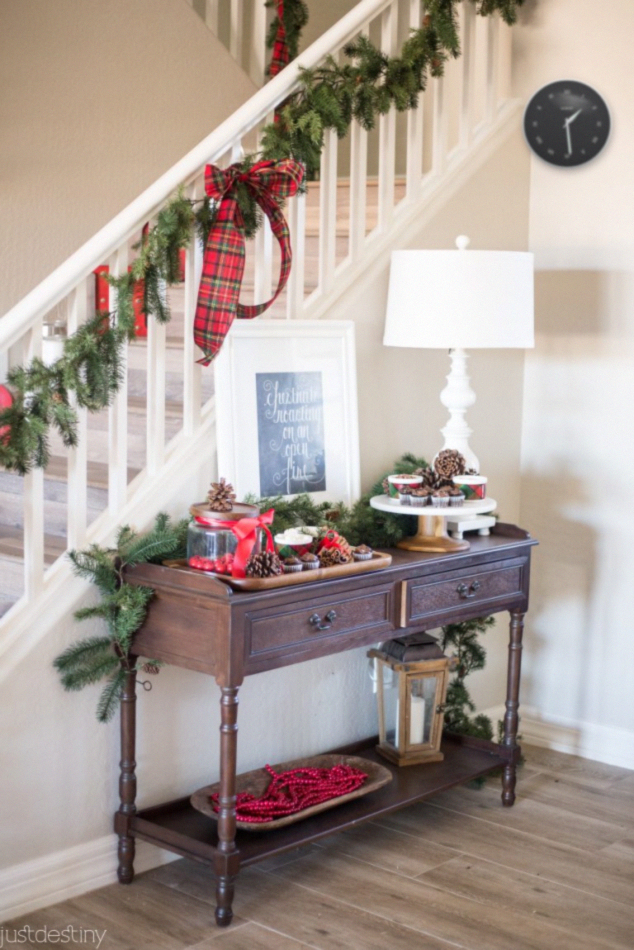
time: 1:29
